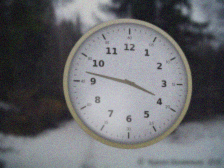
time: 3:47
